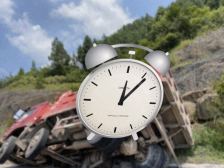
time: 12:06
